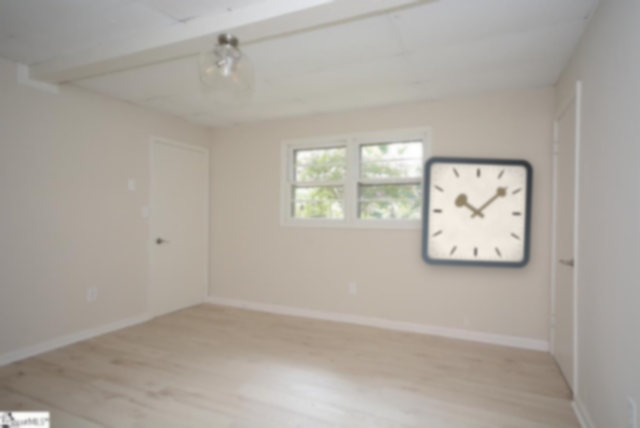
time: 10:08
